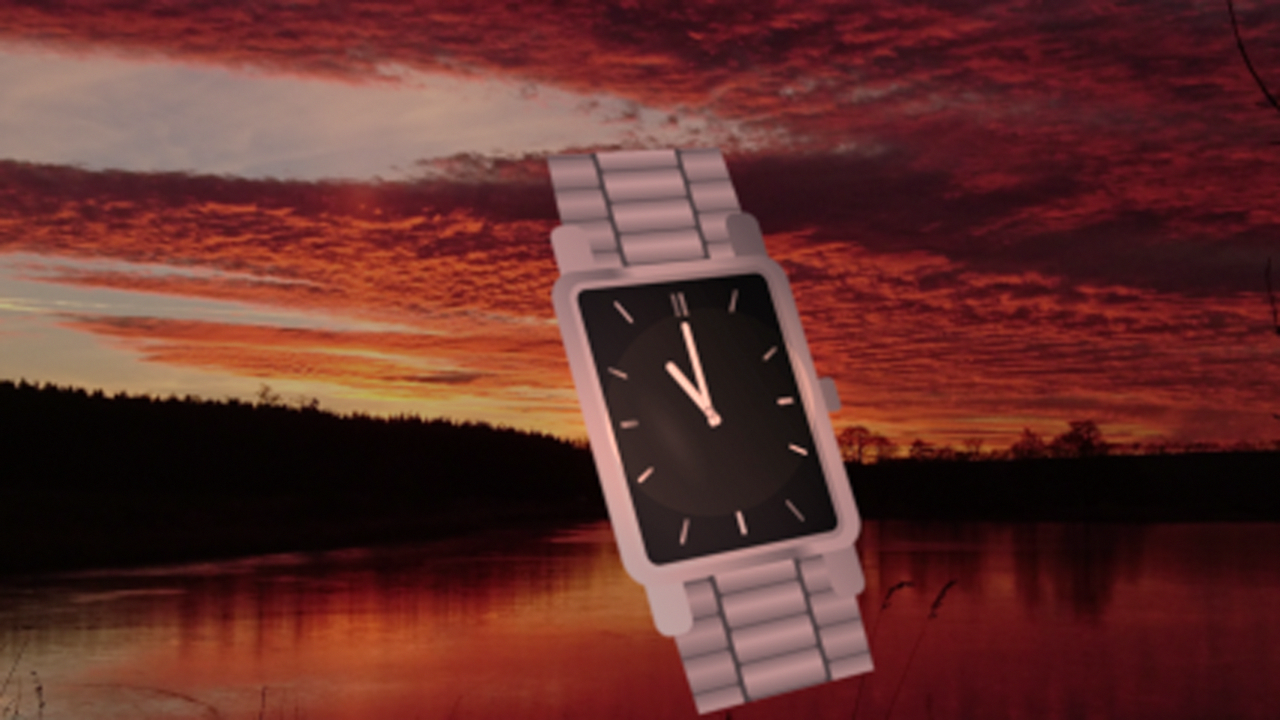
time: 11:00
